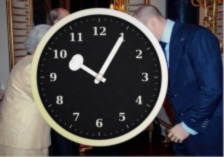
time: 10:05
